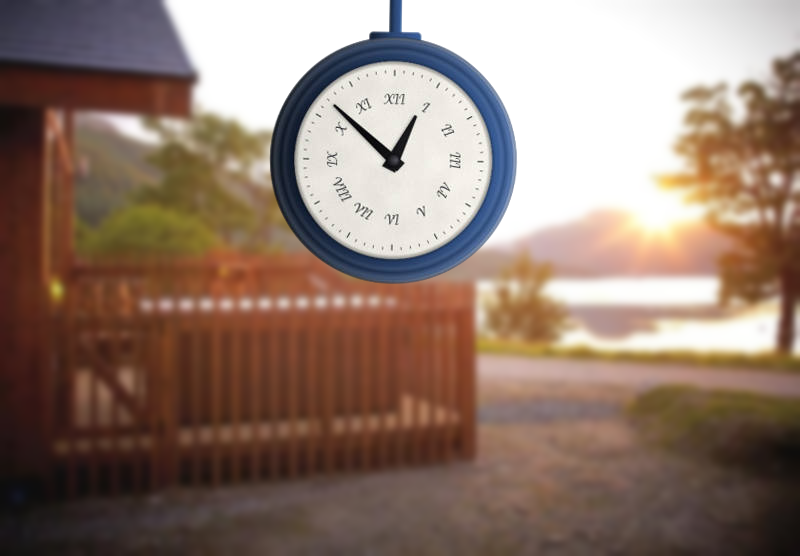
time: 12:52
